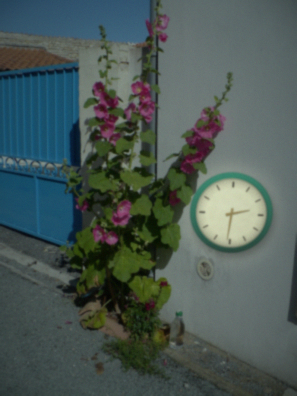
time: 2:31
